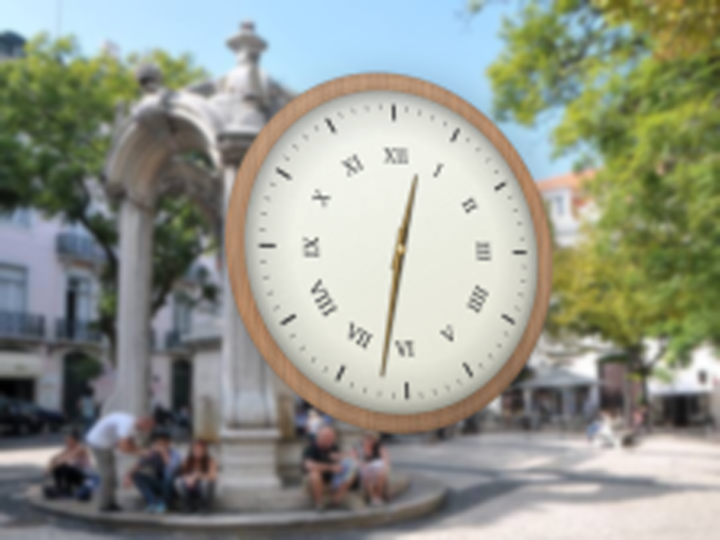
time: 12:32
